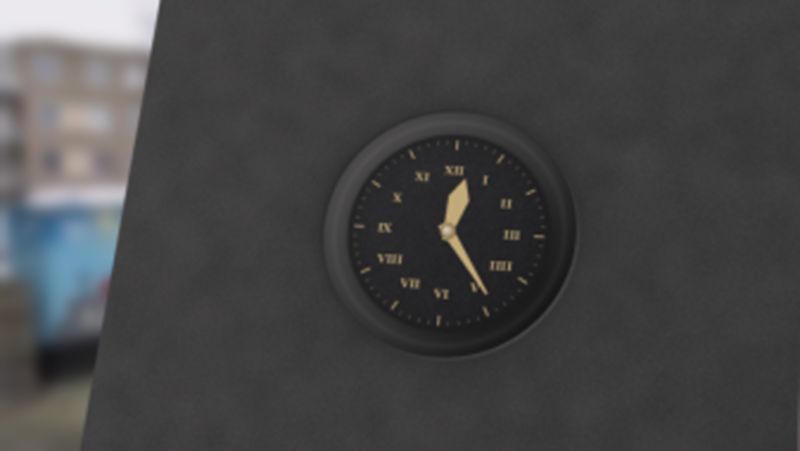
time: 12:24
